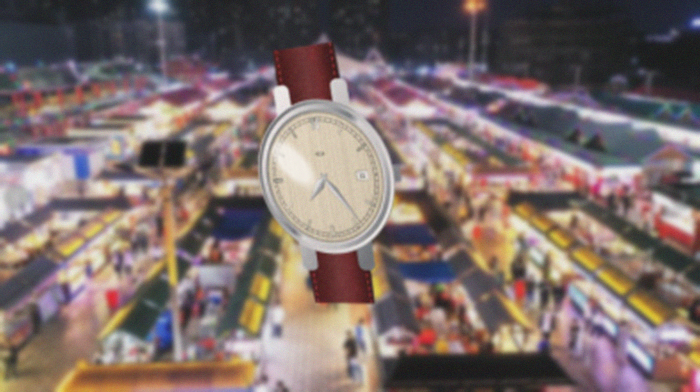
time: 7:24
